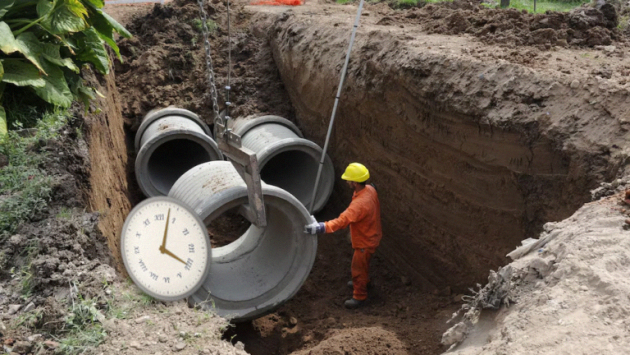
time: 4:03
